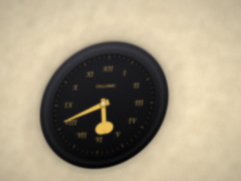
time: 5:41
